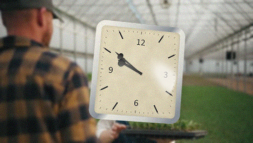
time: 9:51
